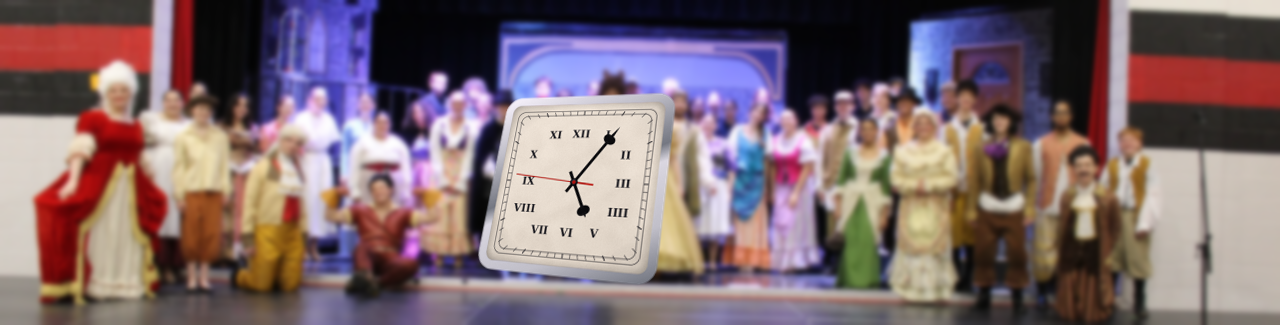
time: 5:05:46
